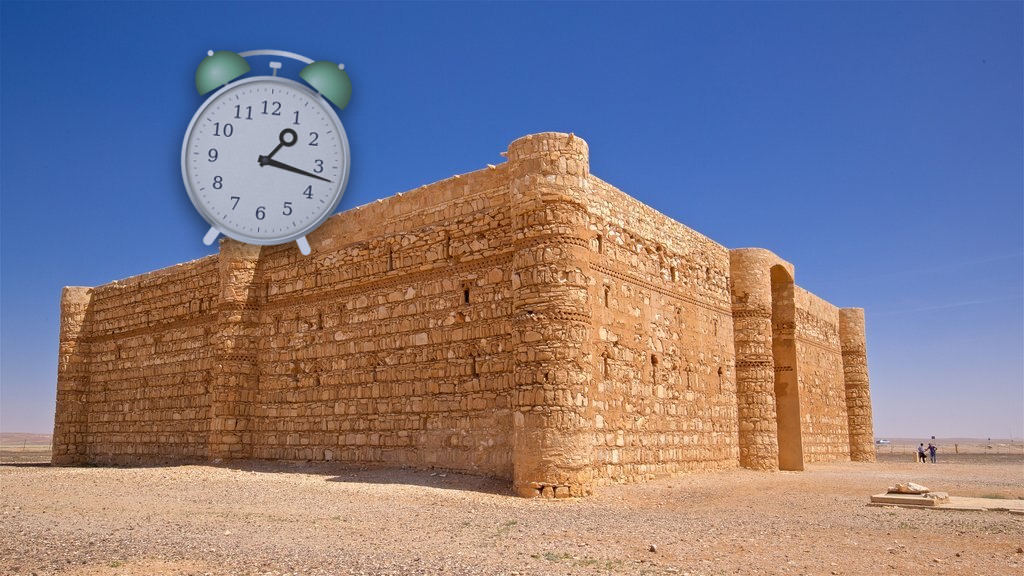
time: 1:17
